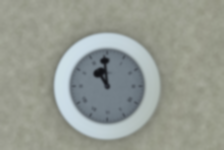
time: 10:59
